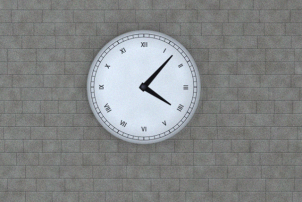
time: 4:07
